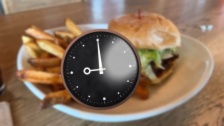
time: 9:00
